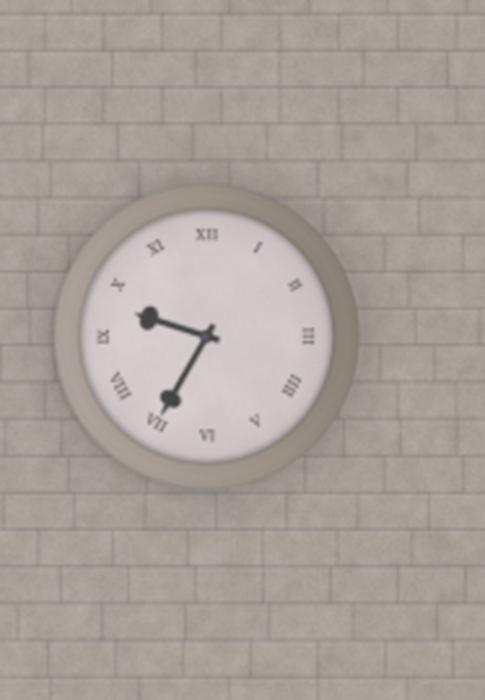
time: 9:35
